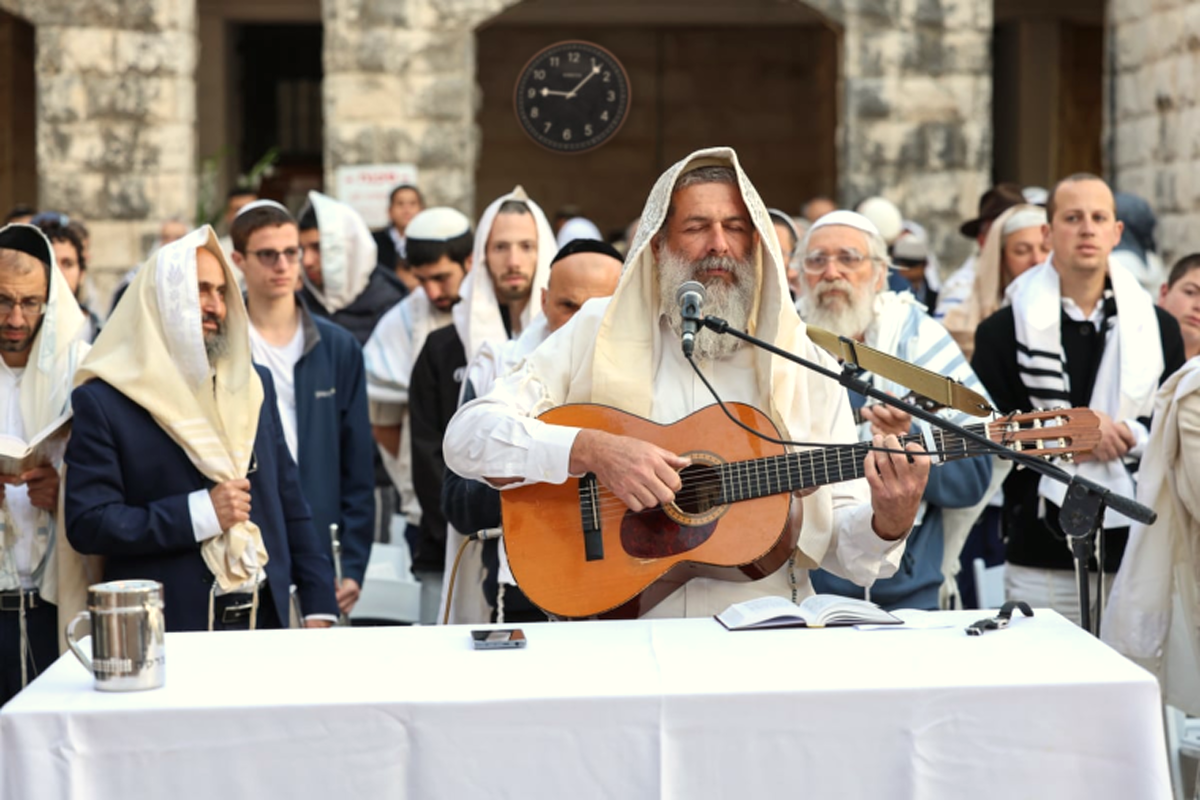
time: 9:07
